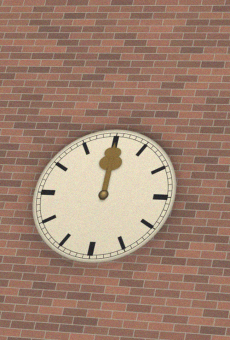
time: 12:00
